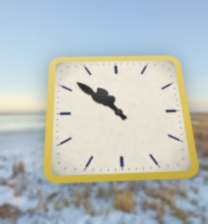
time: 10:52
